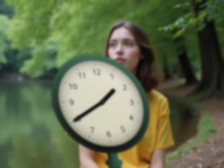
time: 1:40
